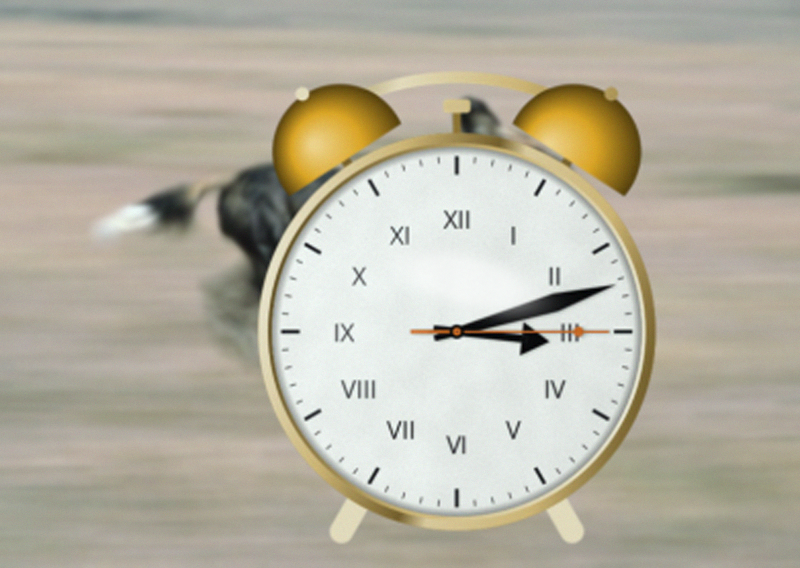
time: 3:12:15
